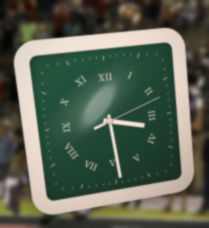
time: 3:29:12
